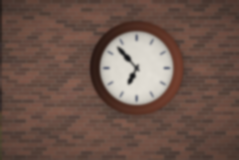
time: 6:53
